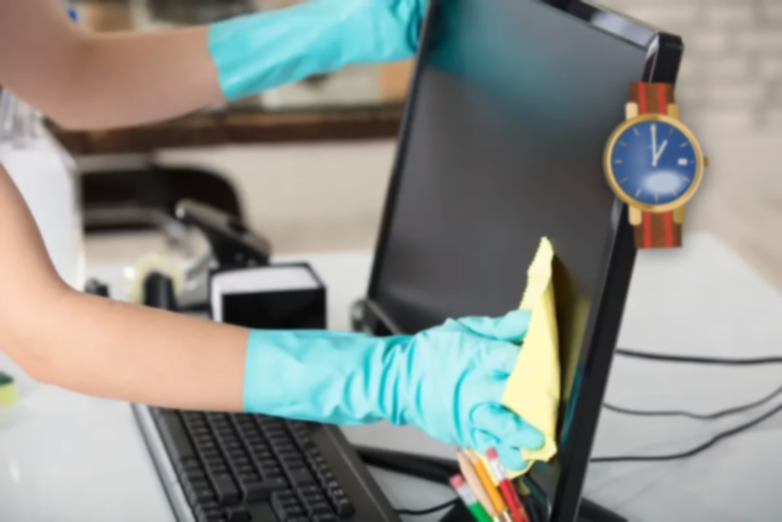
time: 1:00
